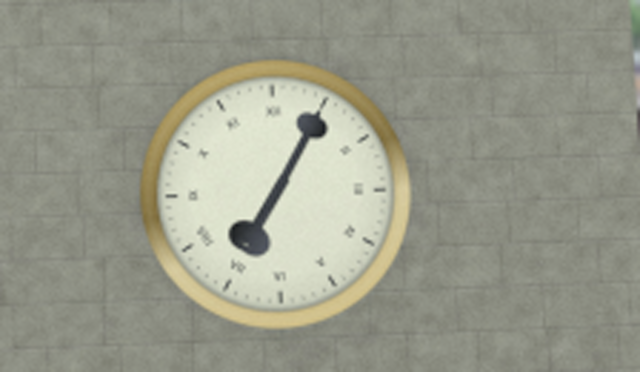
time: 7:05
